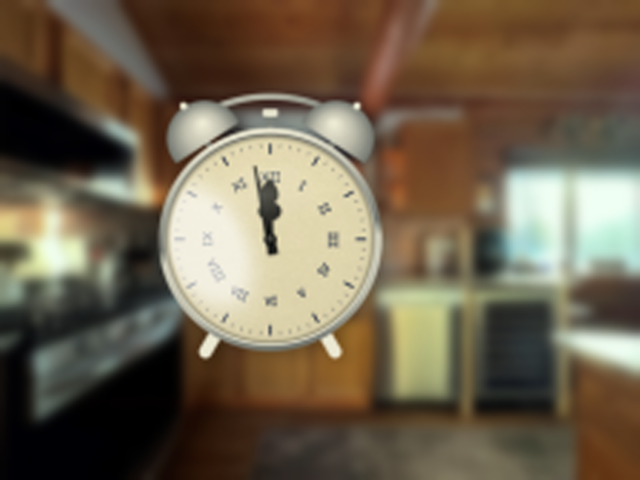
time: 11:58
